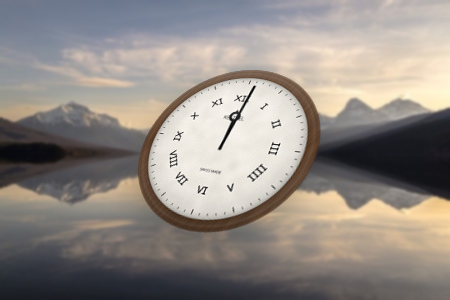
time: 12:01
